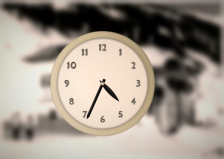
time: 4:34
